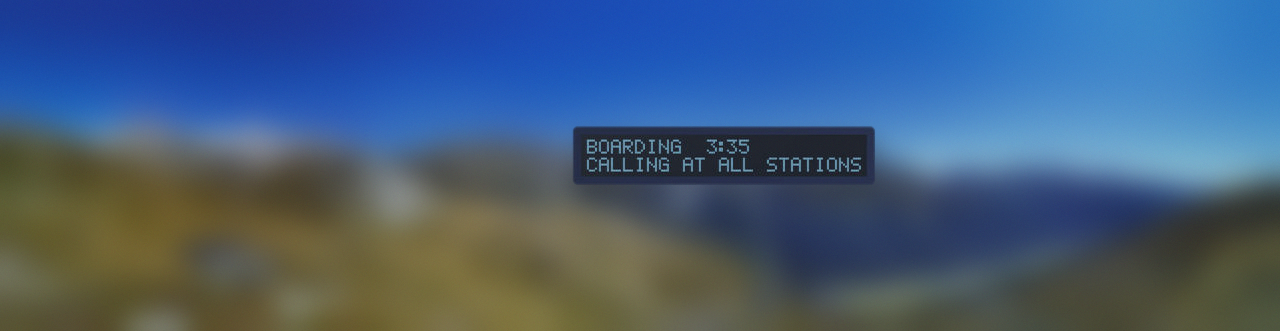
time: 3:35
